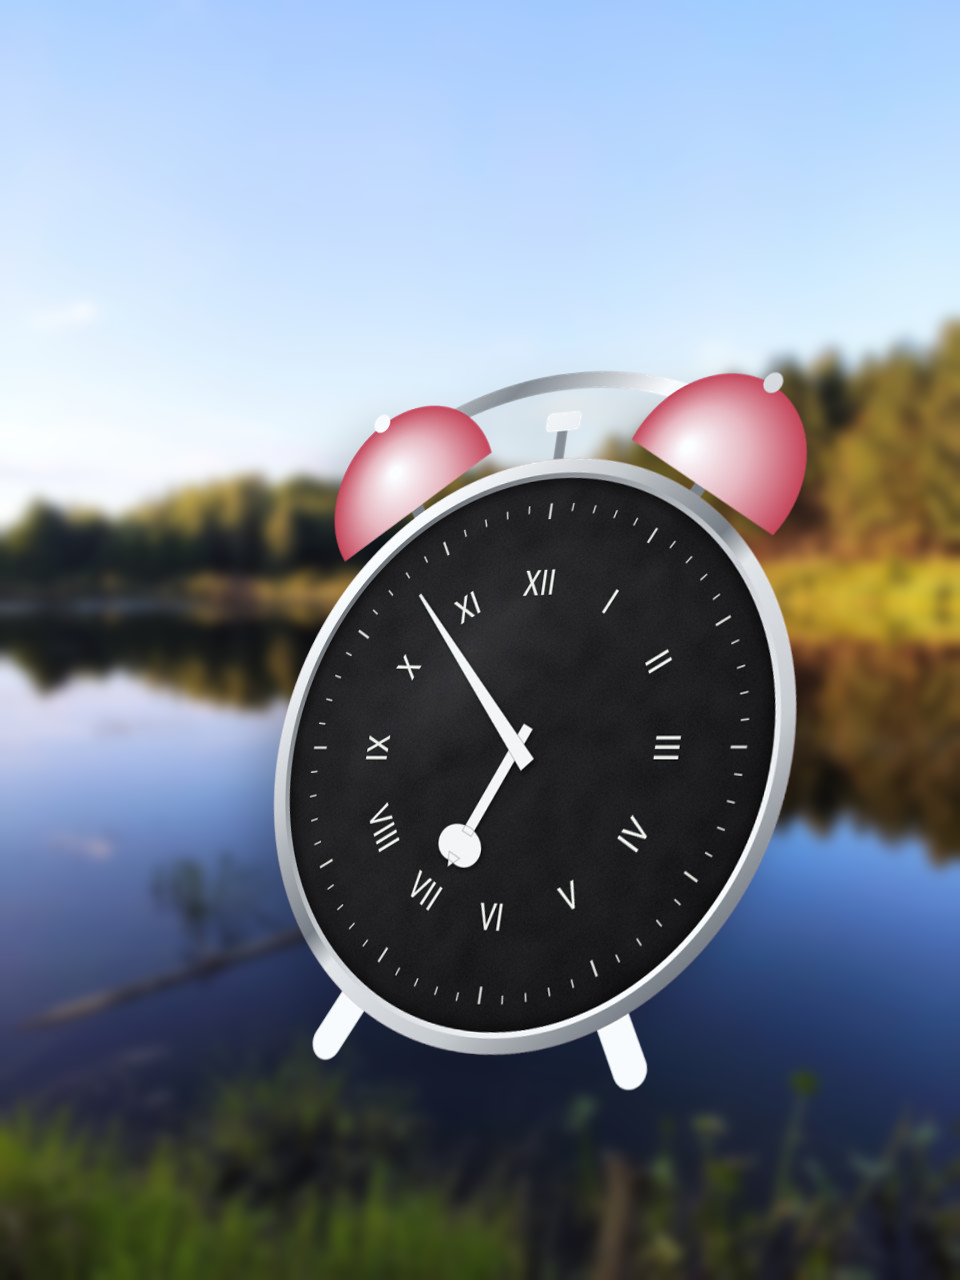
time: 6:53
